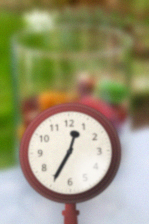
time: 12:35
